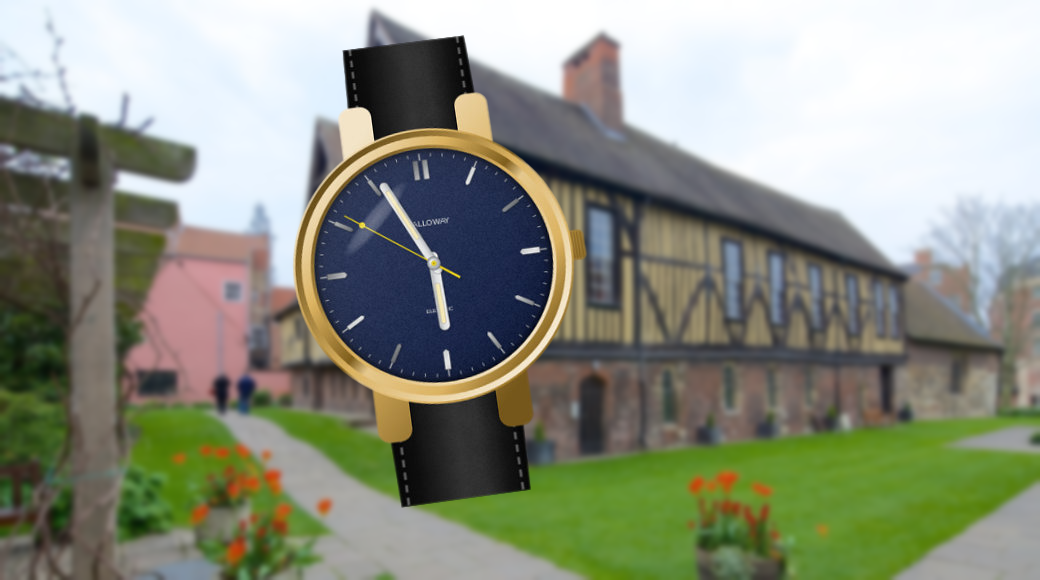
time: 5:55:51
